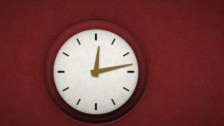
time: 12:13
